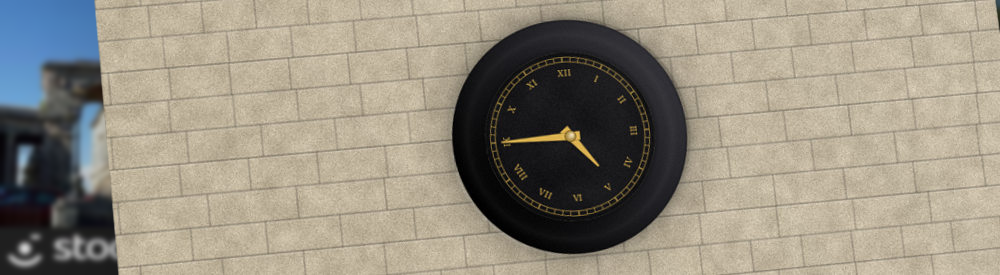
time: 4:45
